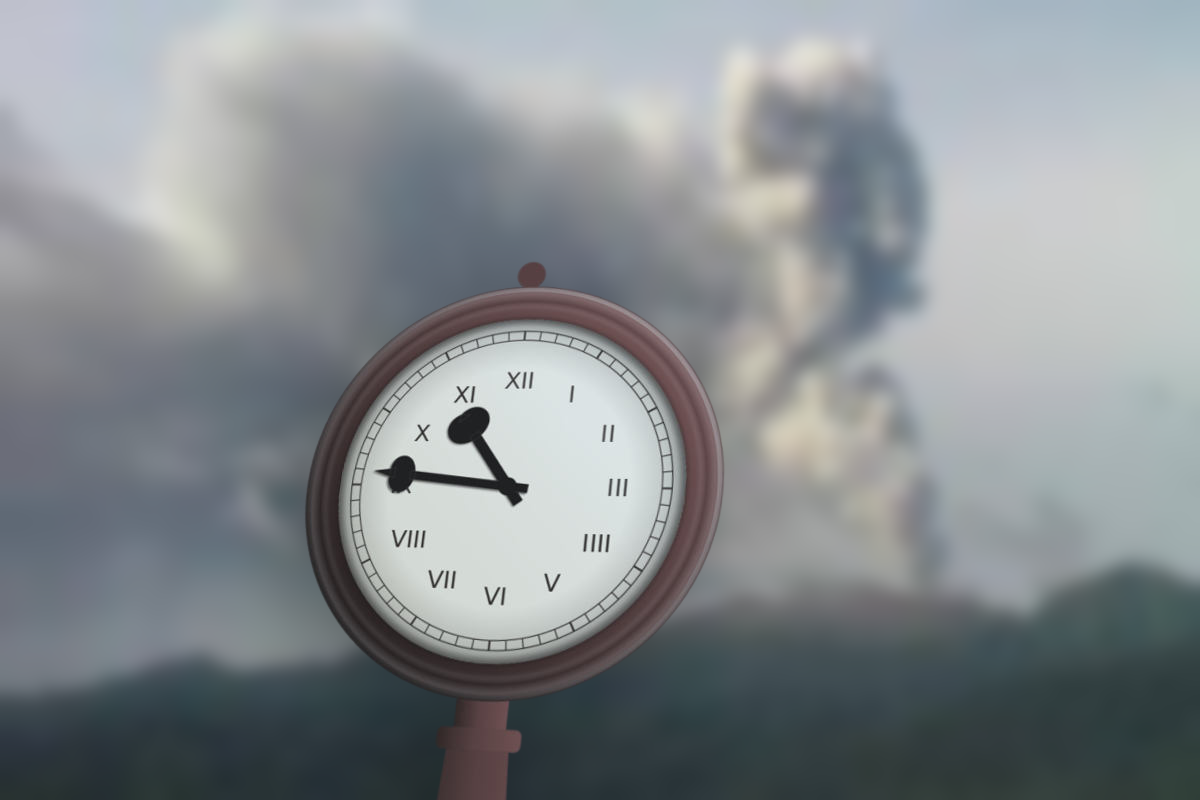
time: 10:46
